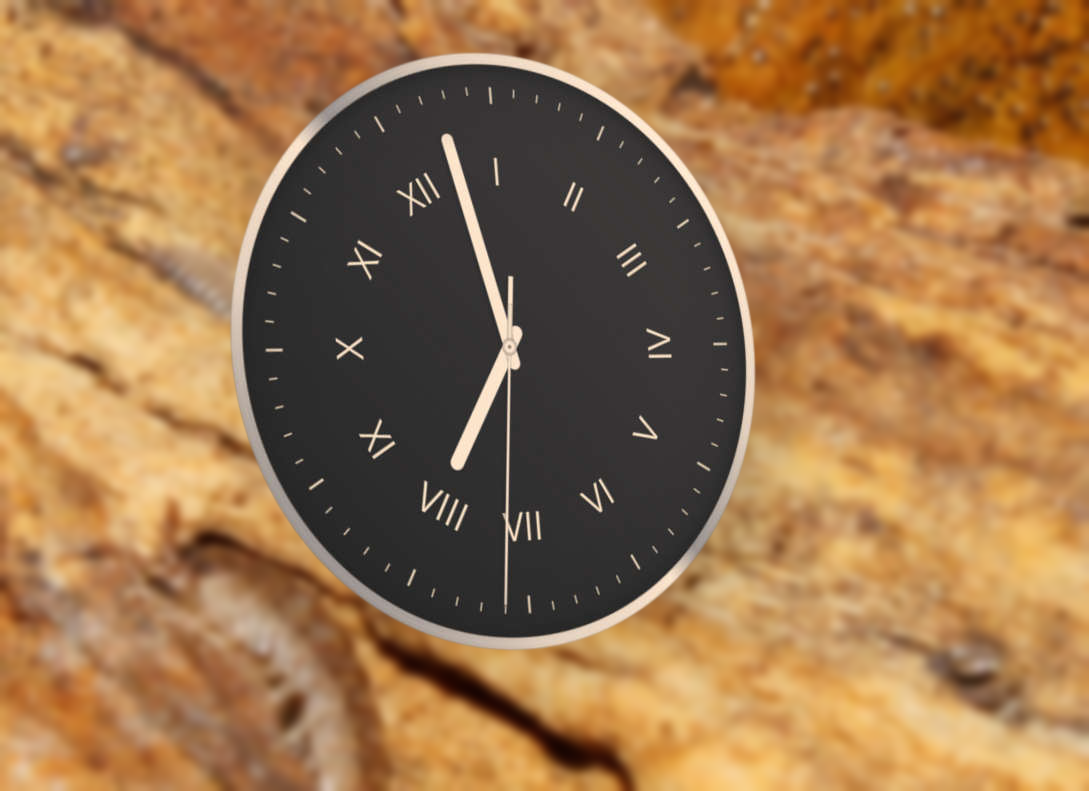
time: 8:02:36
